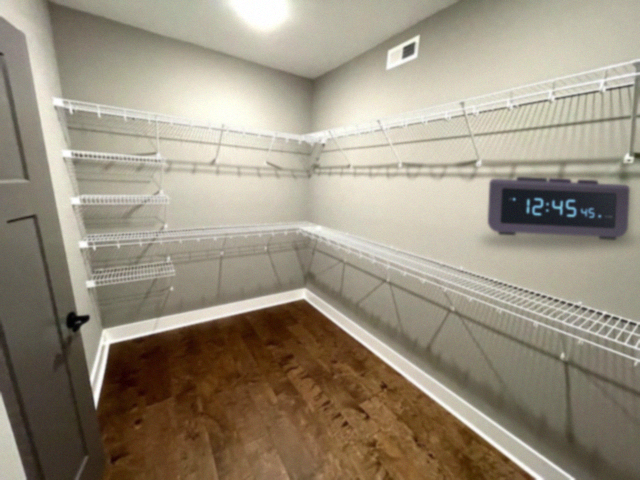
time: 12:45
